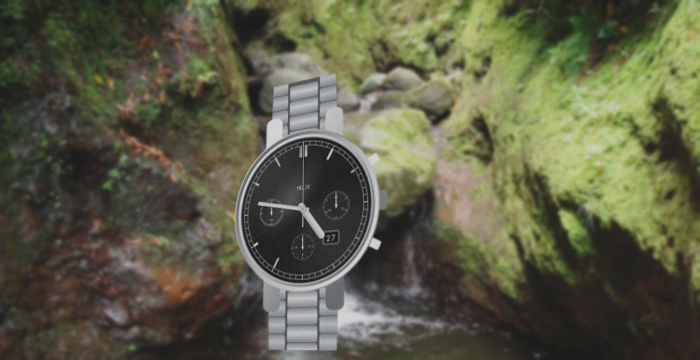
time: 4:47
